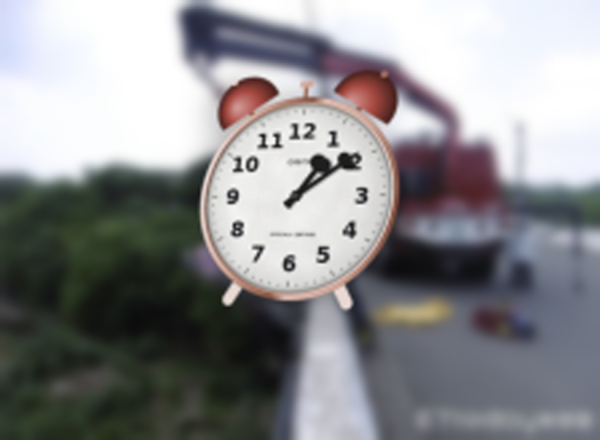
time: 1:09
